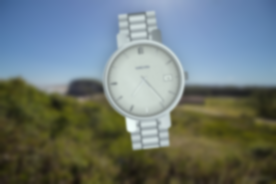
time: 7:24
